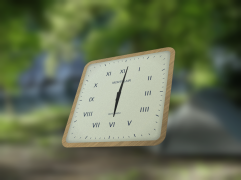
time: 6:01
